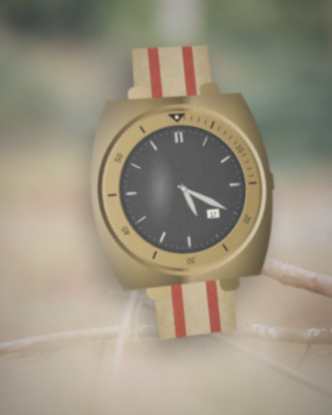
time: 5:20
